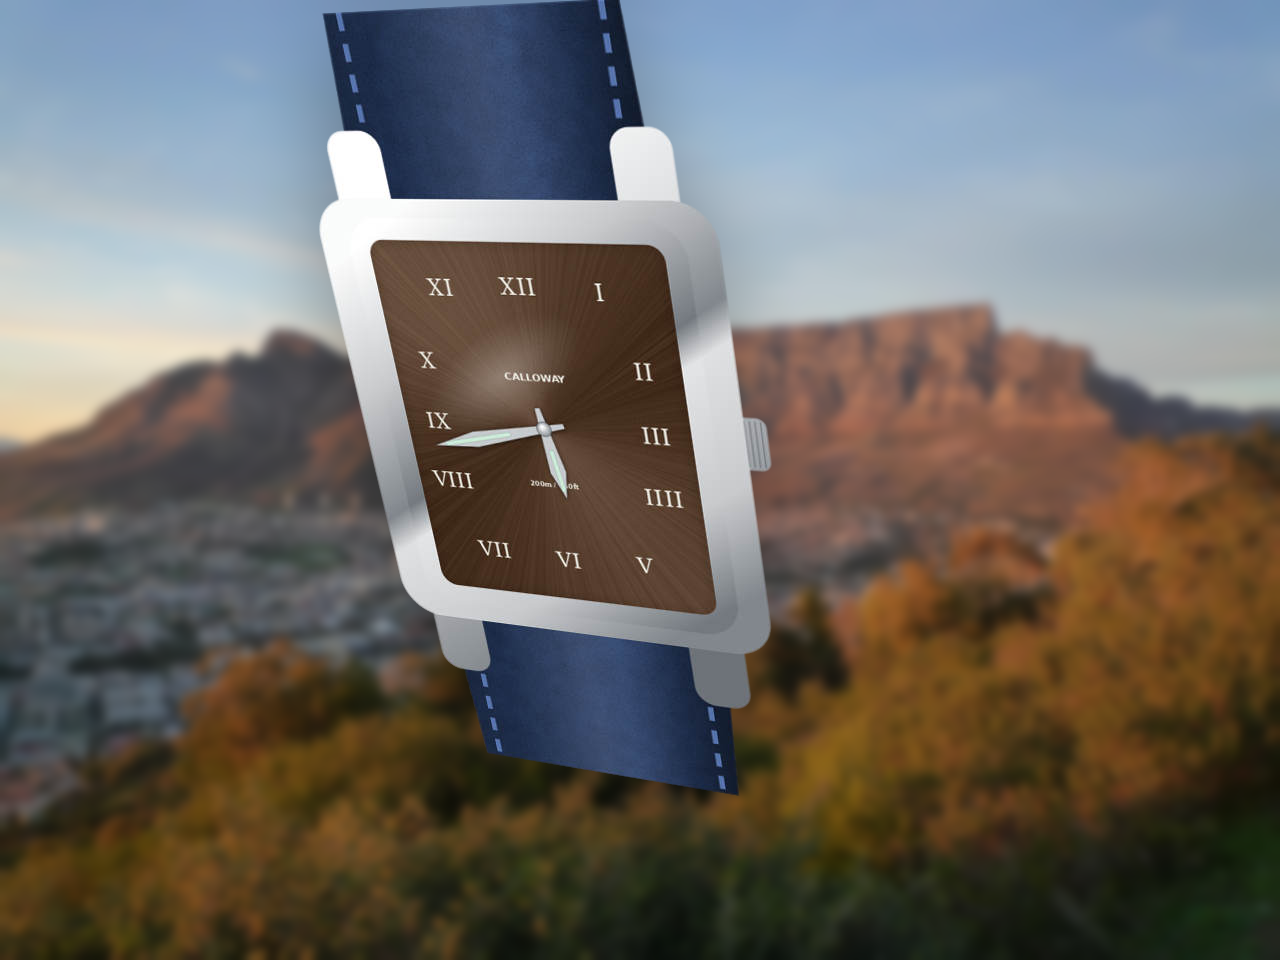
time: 5:43
